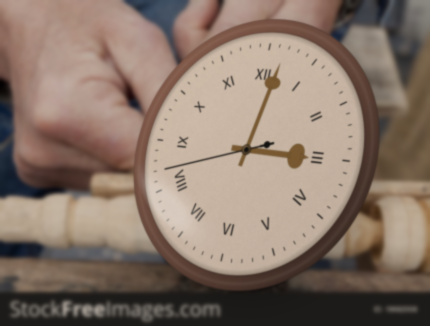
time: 3:01:42
